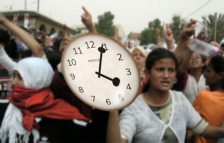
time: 4:04
